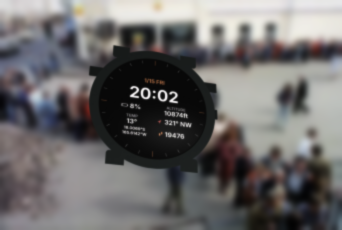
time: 20:02
